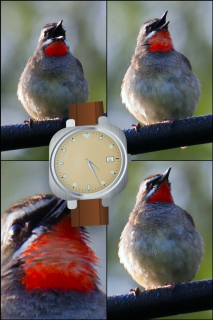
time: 4:26
